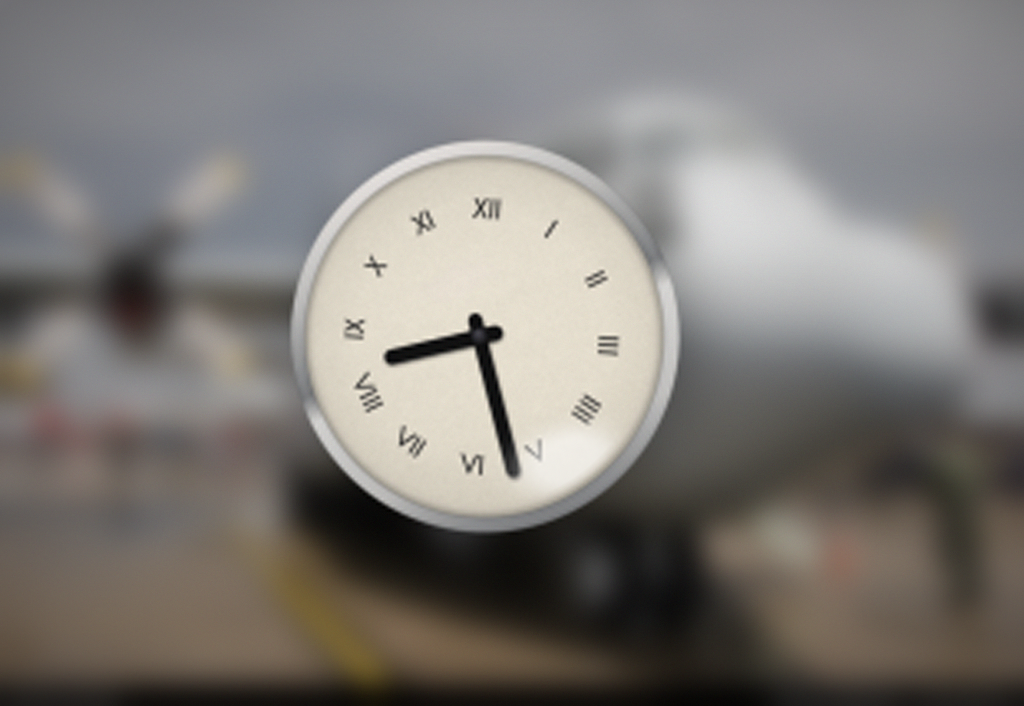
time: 8:27
